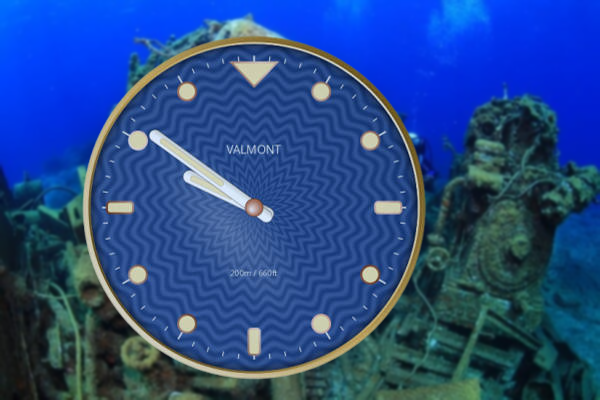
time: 9:51
